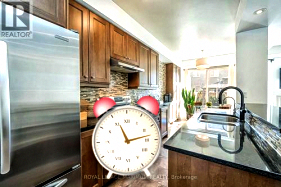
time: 11:13
